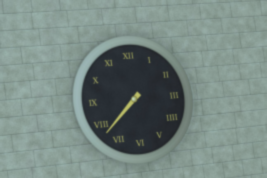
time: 7:38
